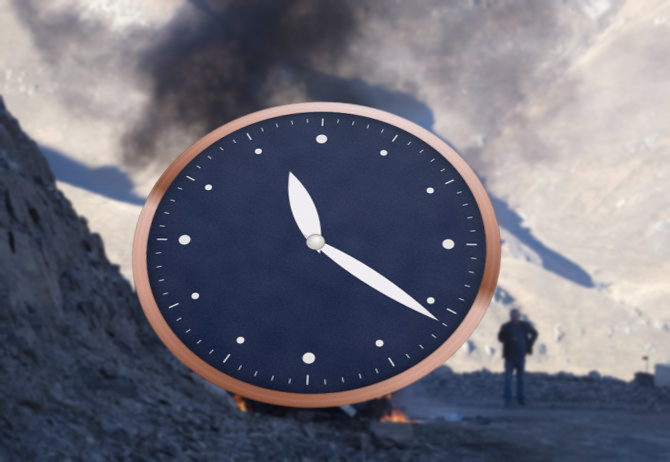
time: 11:21
